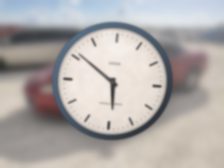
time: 5:51
